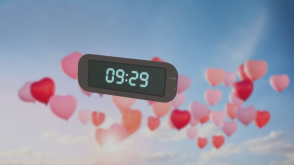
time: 9:29
